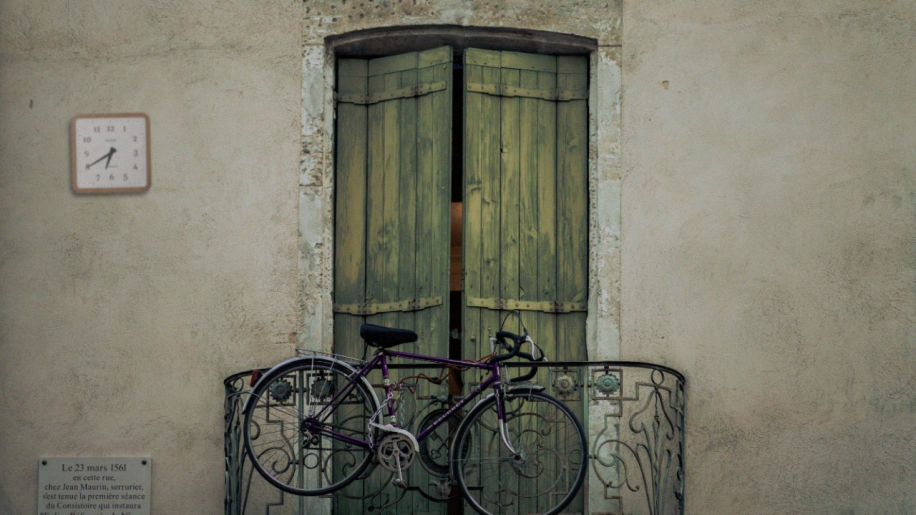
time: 6:40
